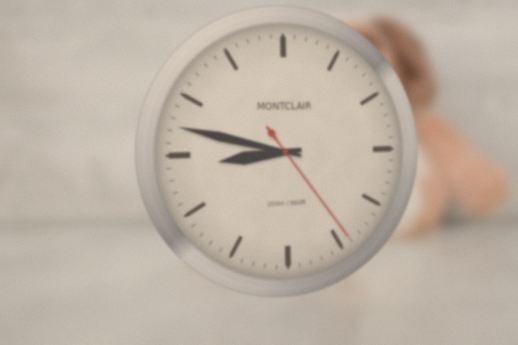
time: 8:47:24
